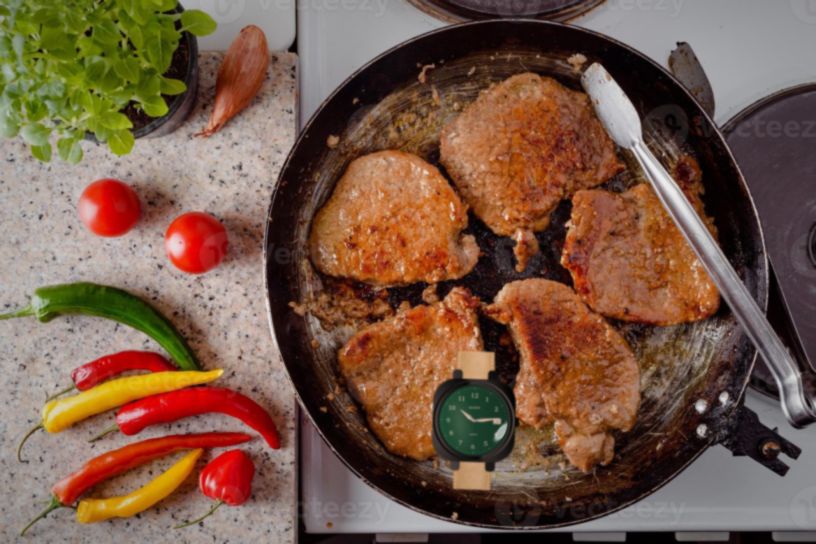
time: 10:14
